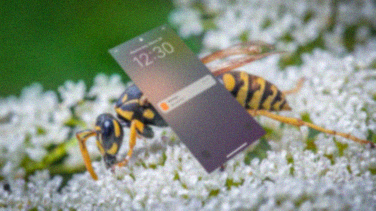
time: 12:30
